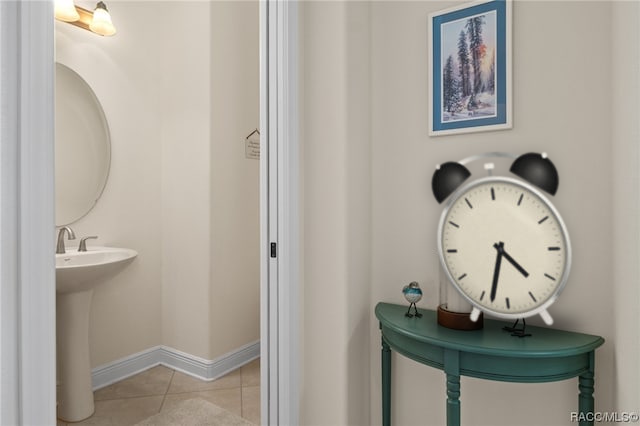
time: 4:33
